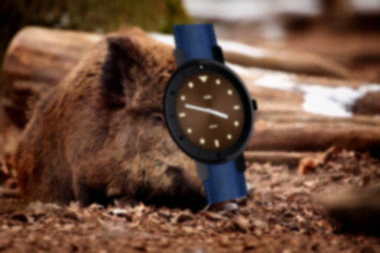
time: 3:48
